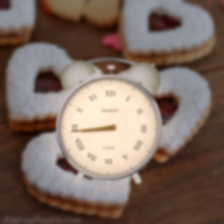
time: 8:44
